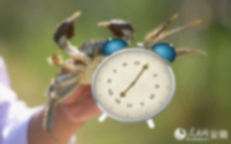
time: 7:04
